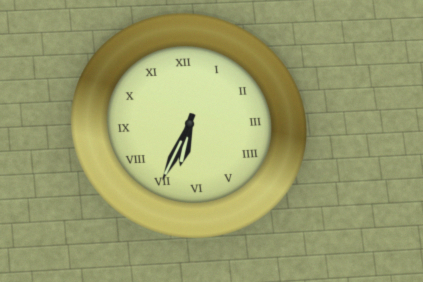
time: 6:35
